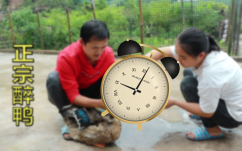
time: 9:01
